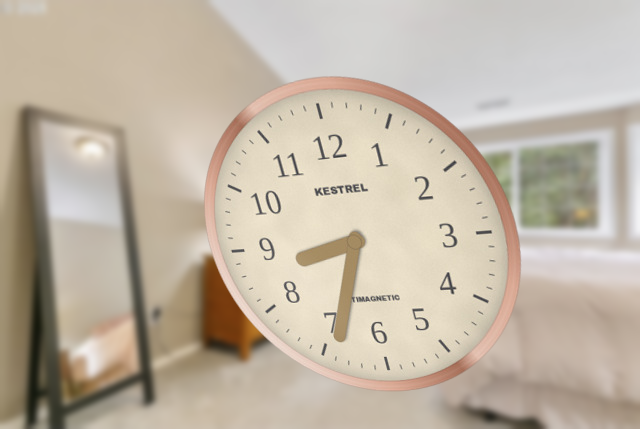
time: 8:34
